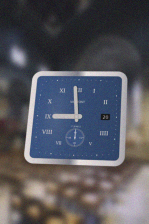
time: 8:59
